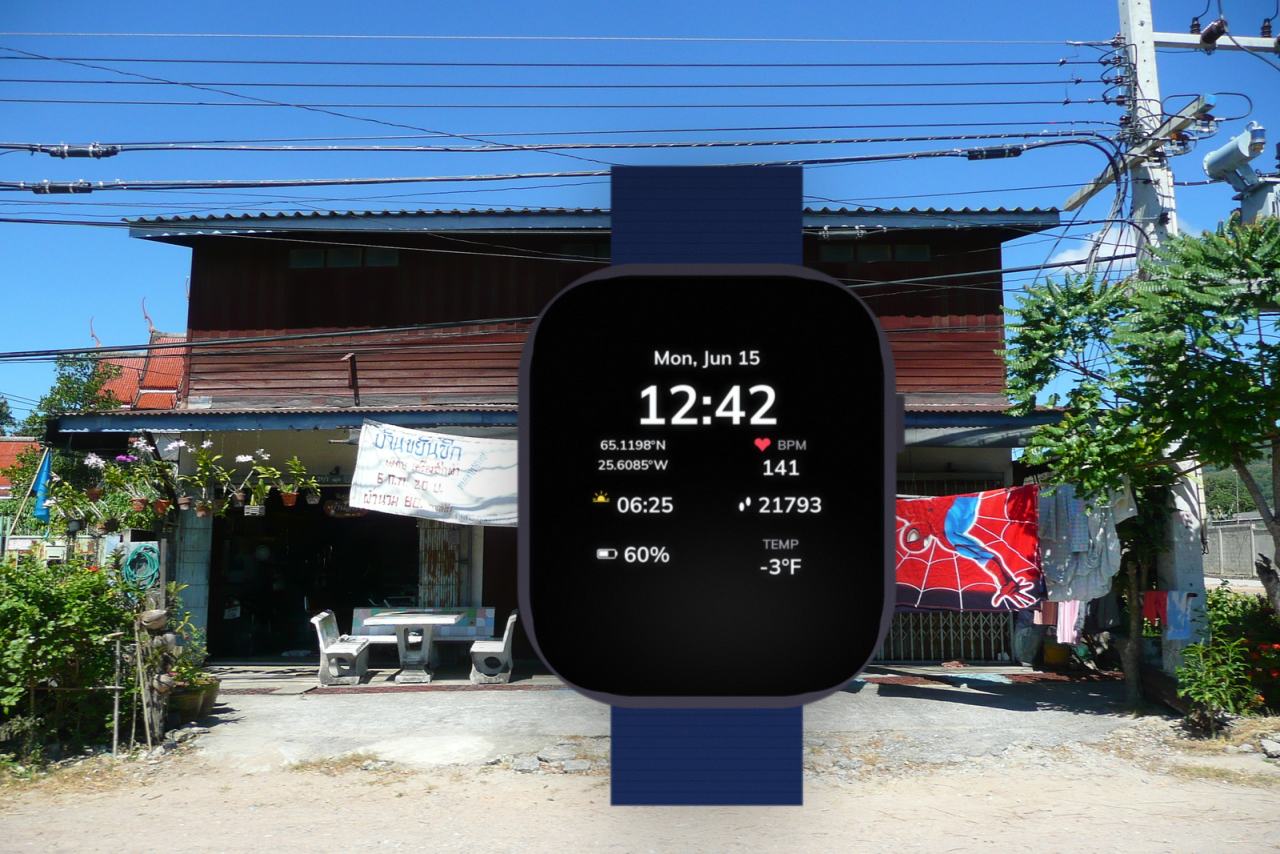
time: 12:42
